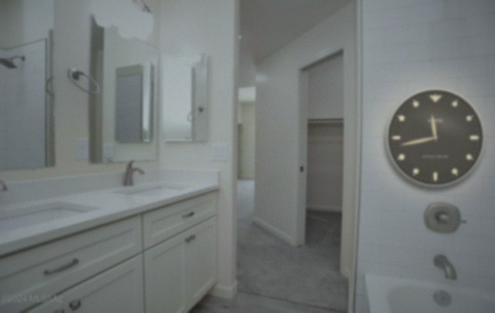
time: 11:43
